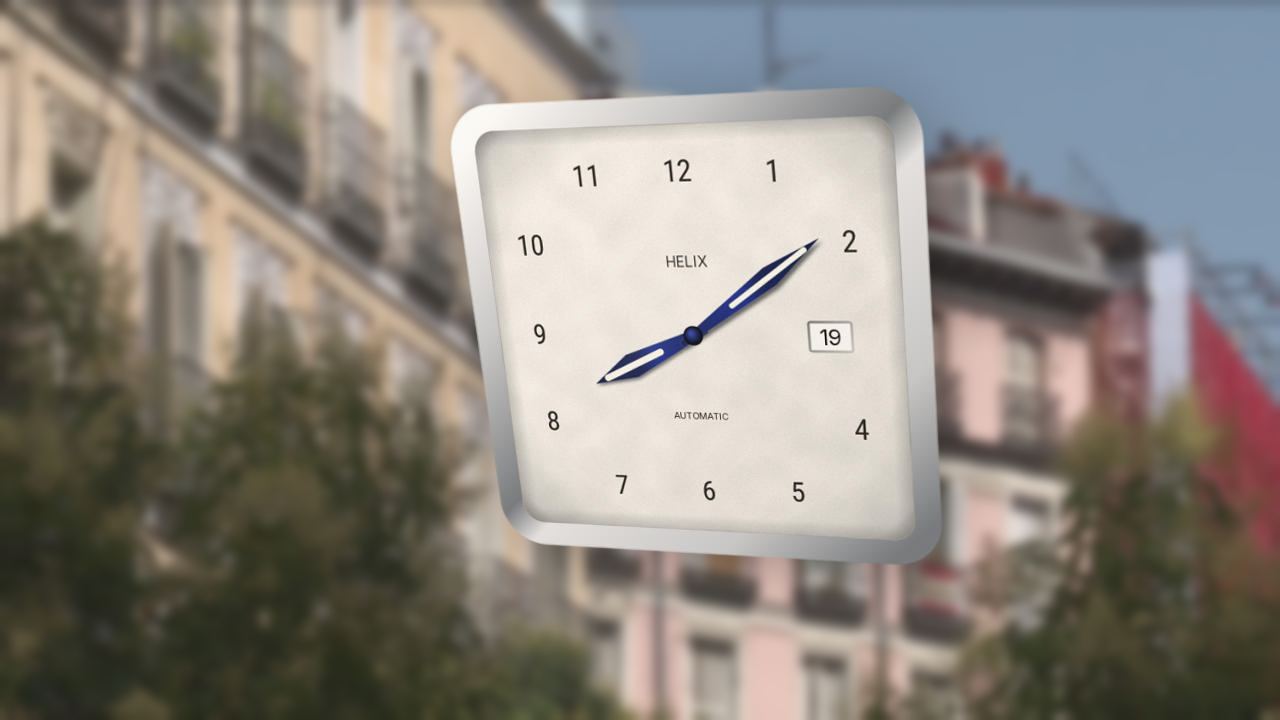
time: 8:09
